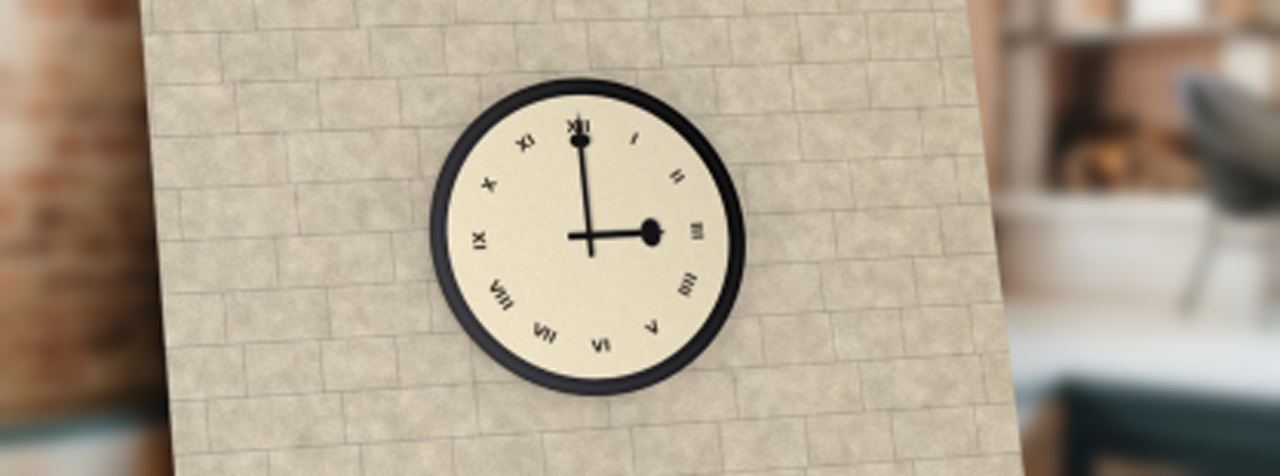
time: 3:00
